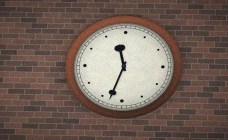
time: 11:33
